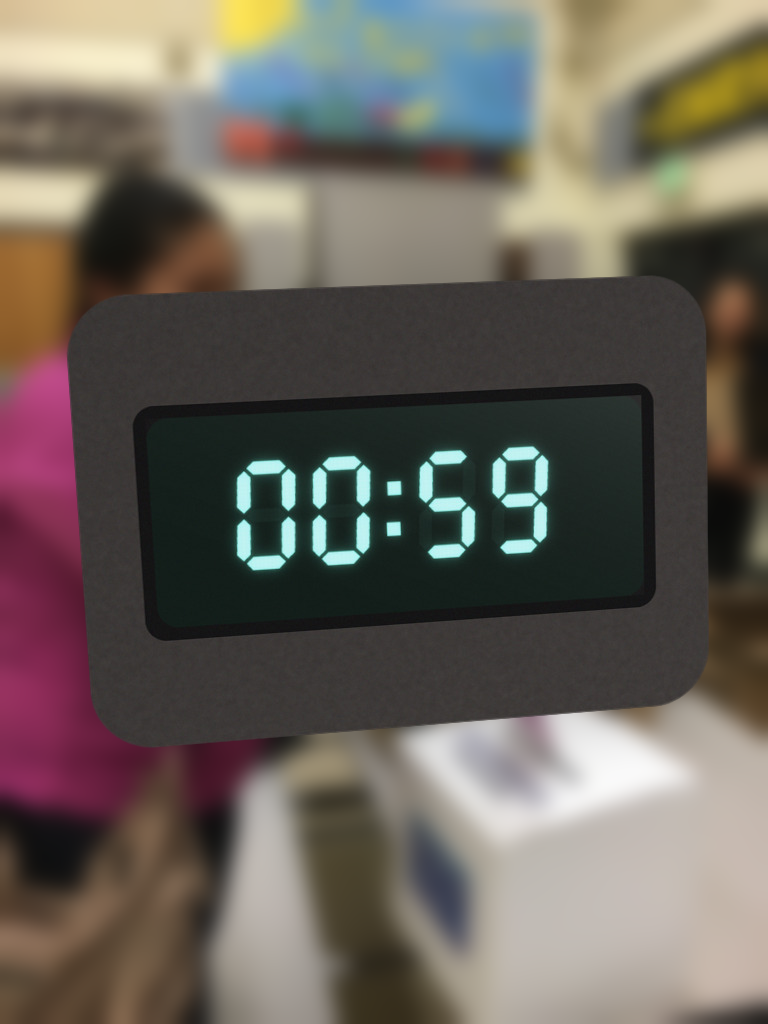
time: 0:59
